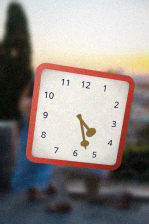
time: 4:27
